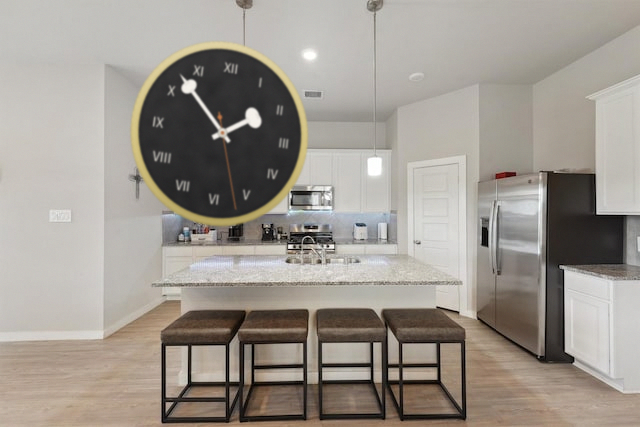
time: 1:52:27
